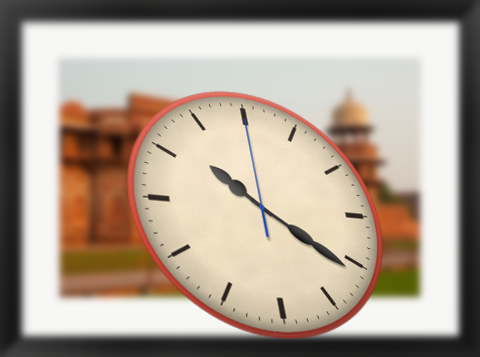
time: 10:21:00
